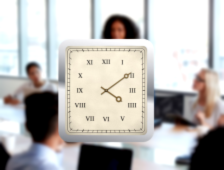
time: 4:09
